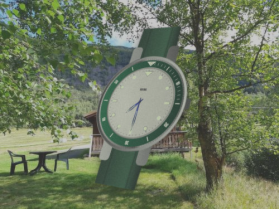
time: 7:30
